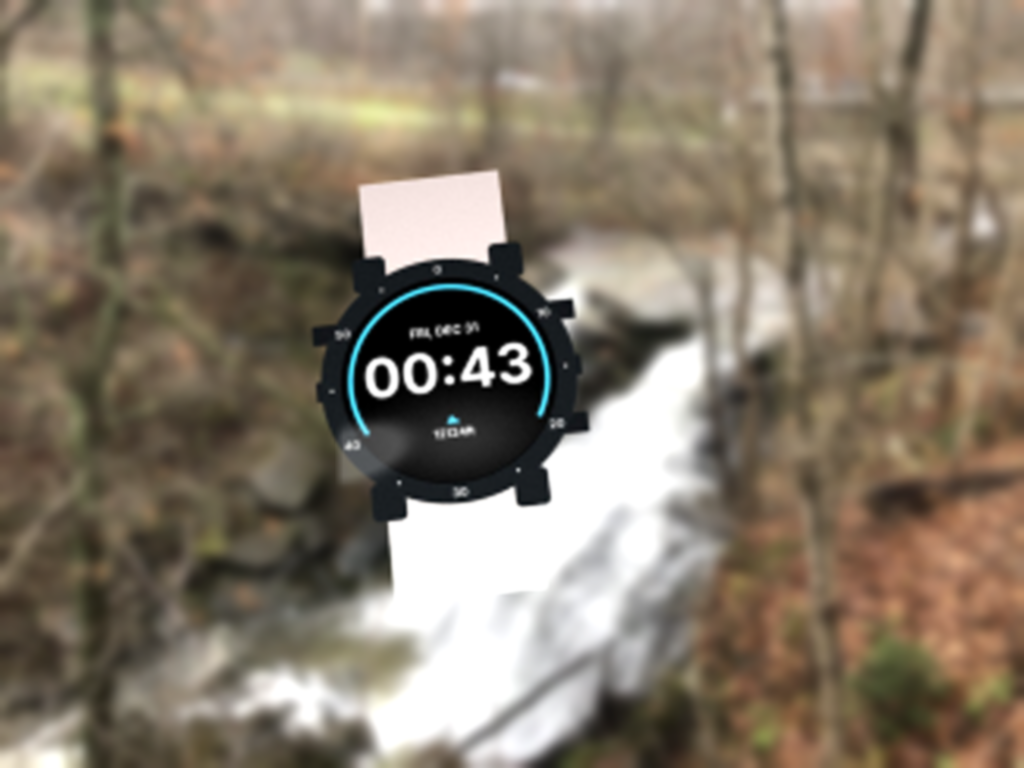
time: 0:43
